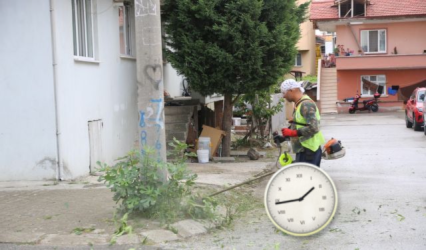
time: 1:44
